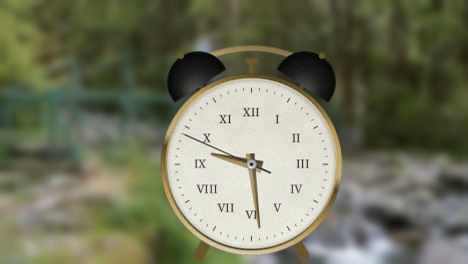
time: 9:28:49
